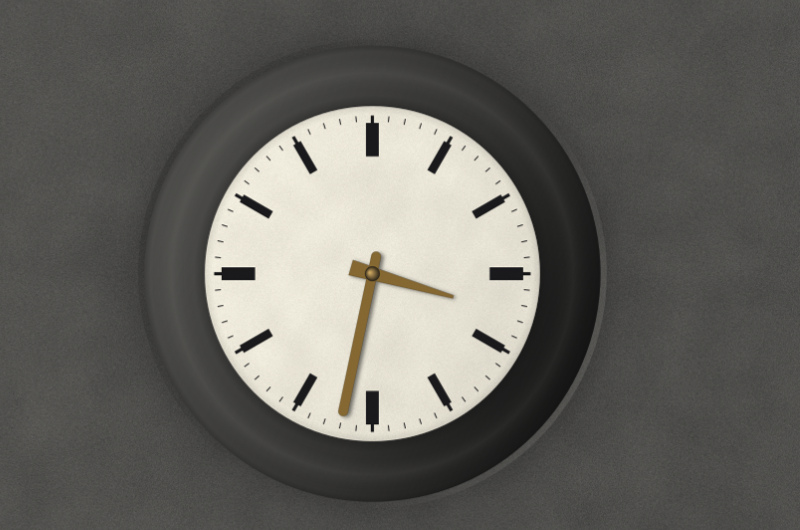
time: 3:32
